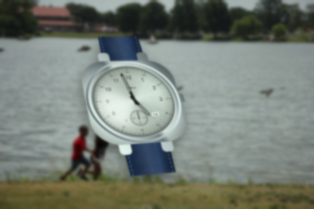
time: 4:58
